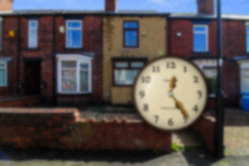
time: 12:24
